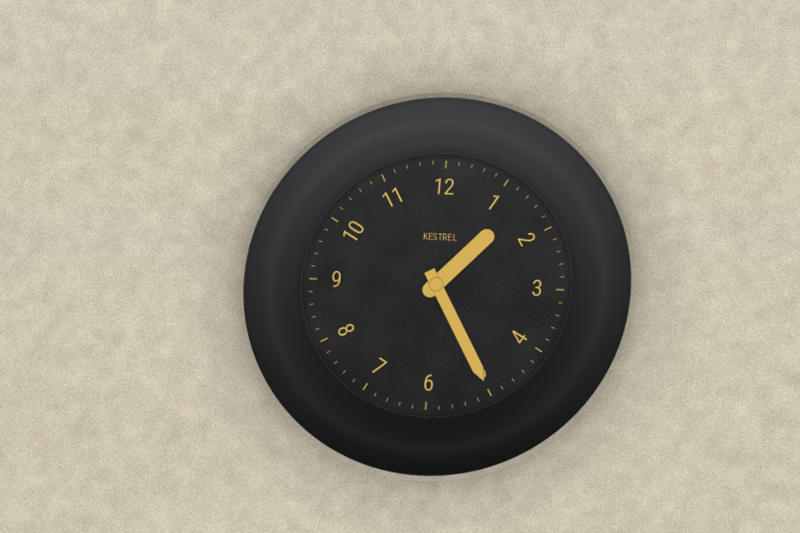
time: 1:25
